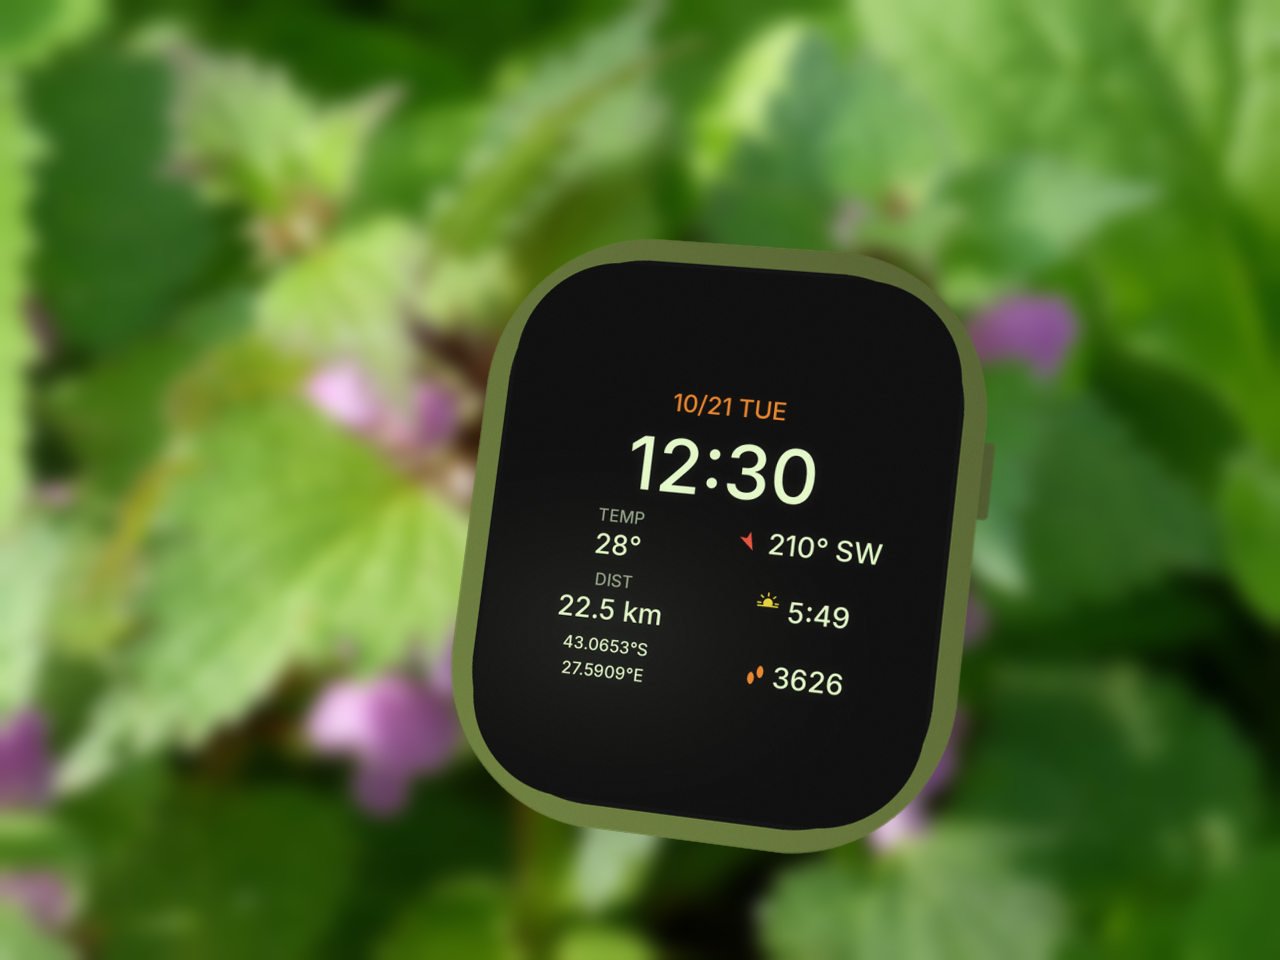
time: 12:30
